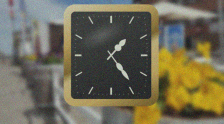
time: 1:24
